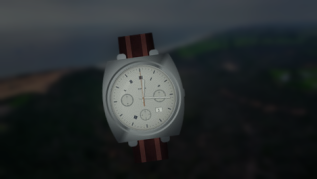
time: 12:16
